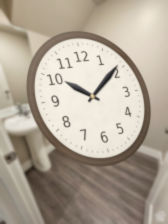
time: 10:09
